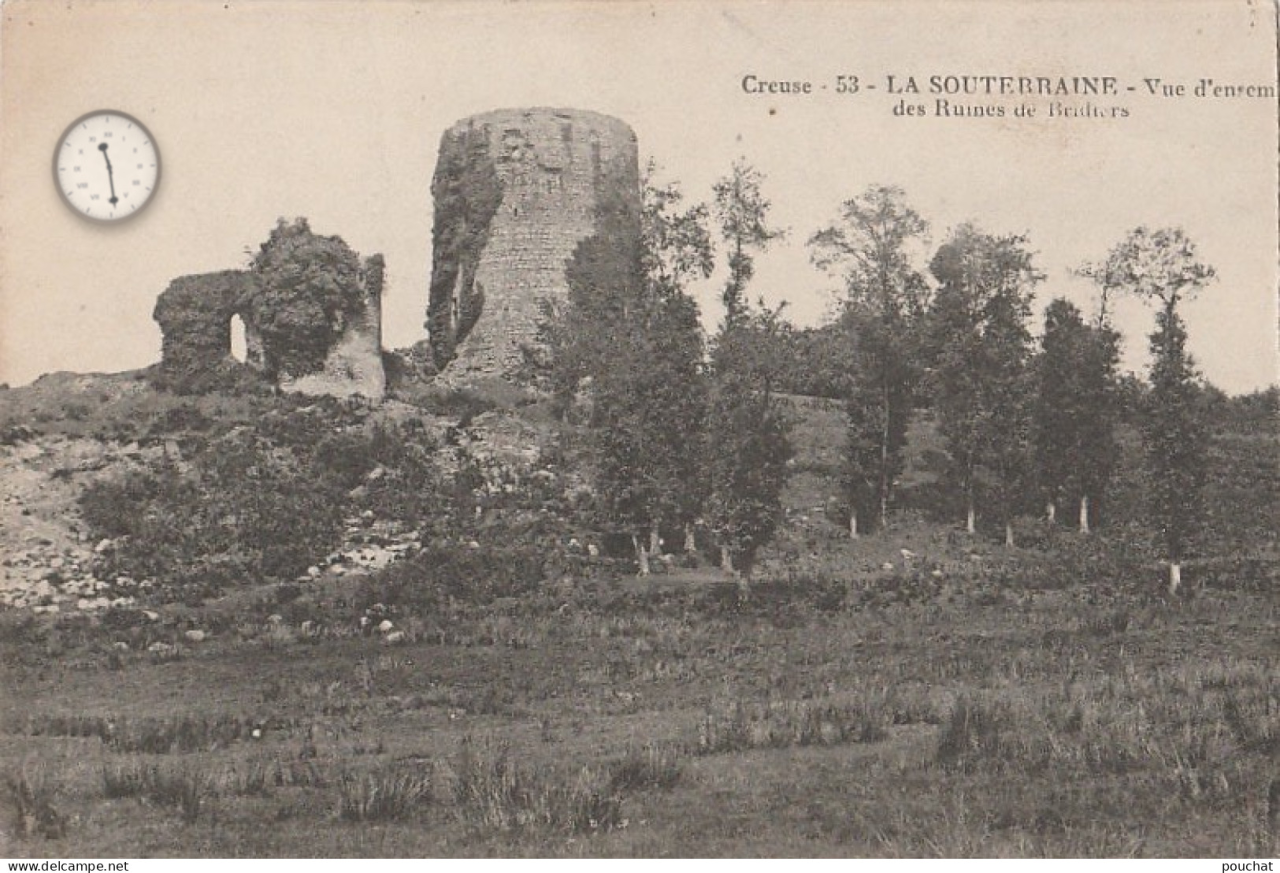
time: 11:29
